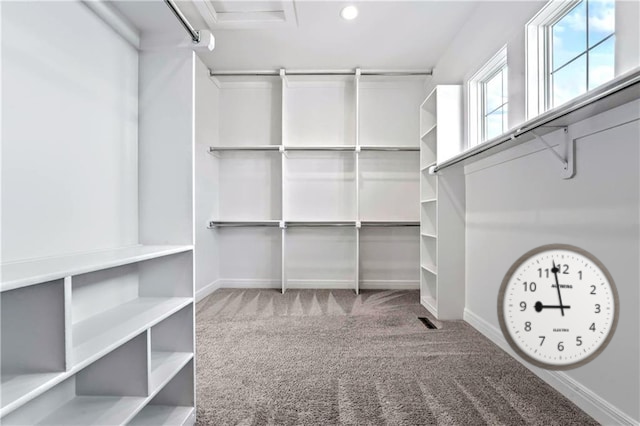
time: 8:58
